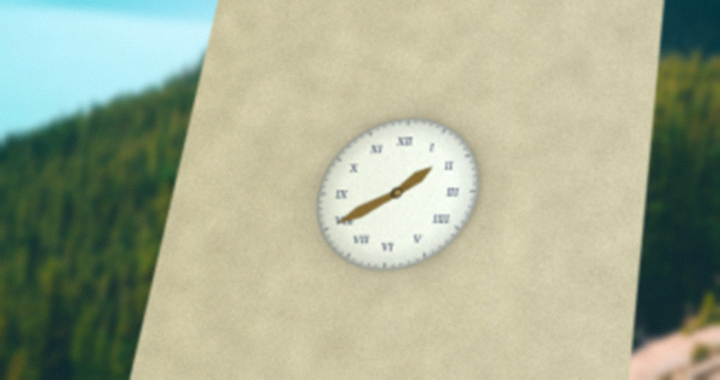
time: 1:40
